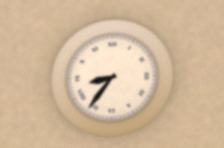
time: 8:36
